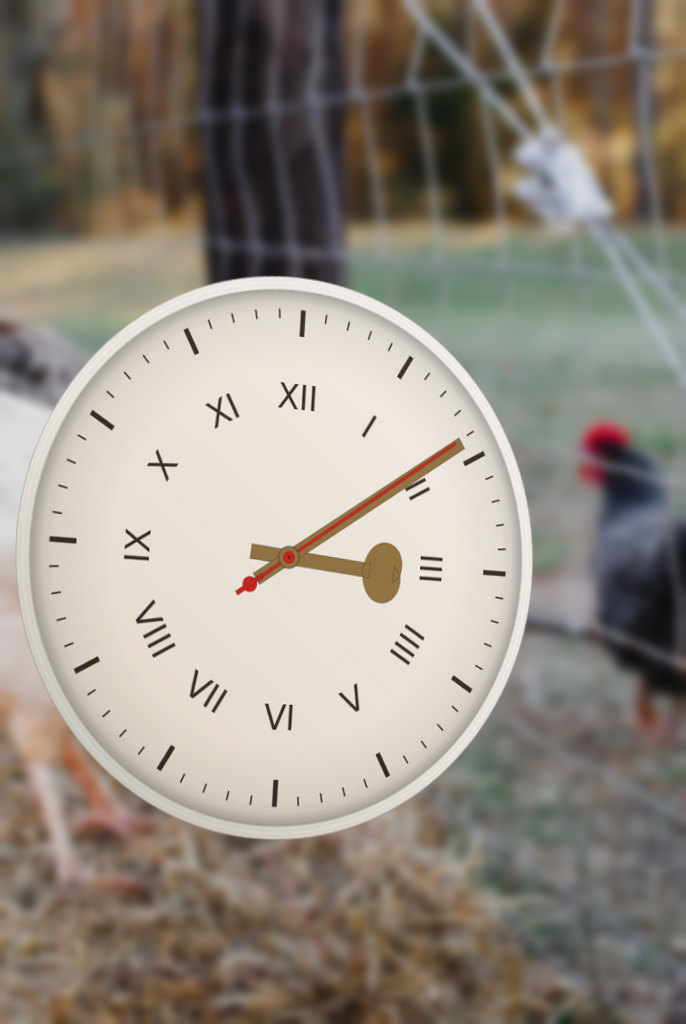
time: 3:09:09
